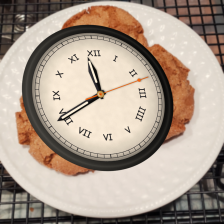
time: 11:40:12
